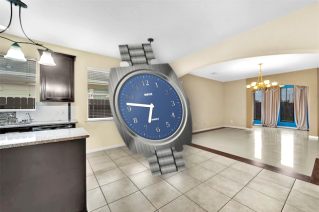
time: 6:47
